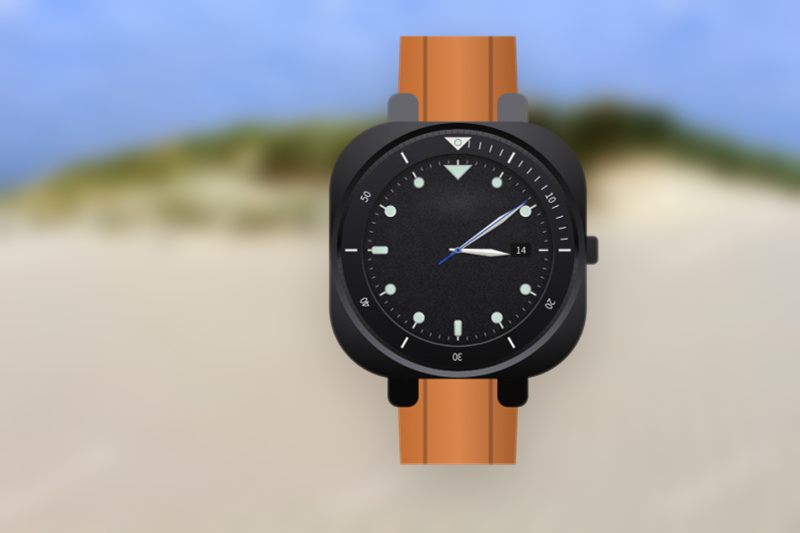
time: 3:09:09
